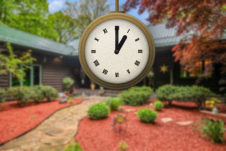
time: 1:00
